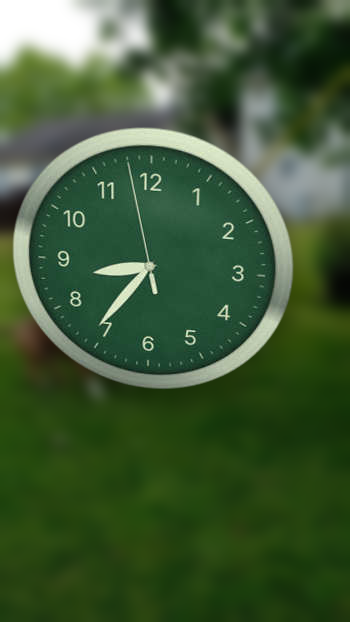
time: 8:35:58
